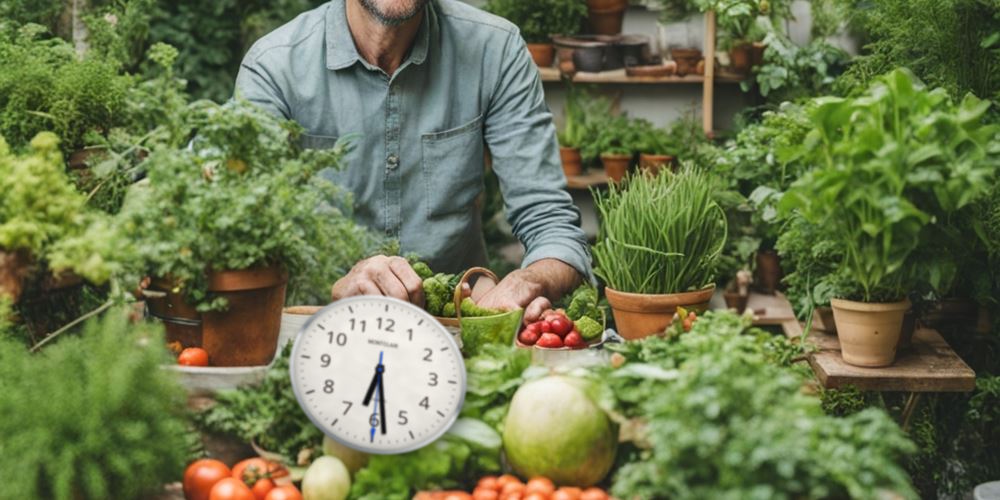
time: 6:28:30
